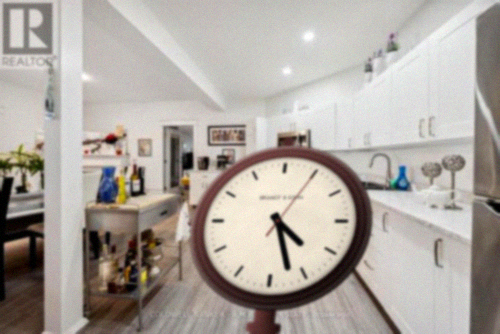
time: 4:27:05
